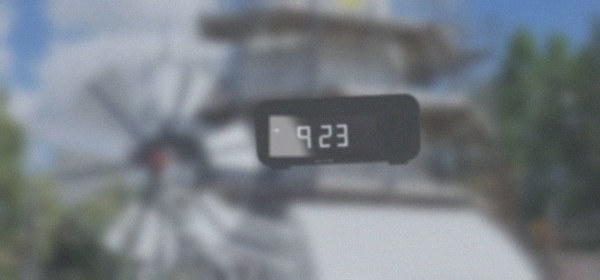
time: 9:23
